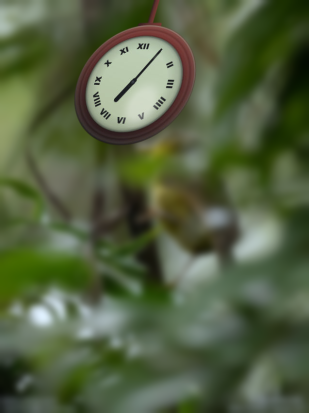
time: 7:05
